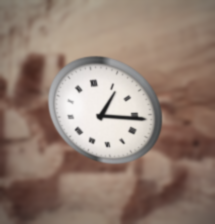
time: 1:16
